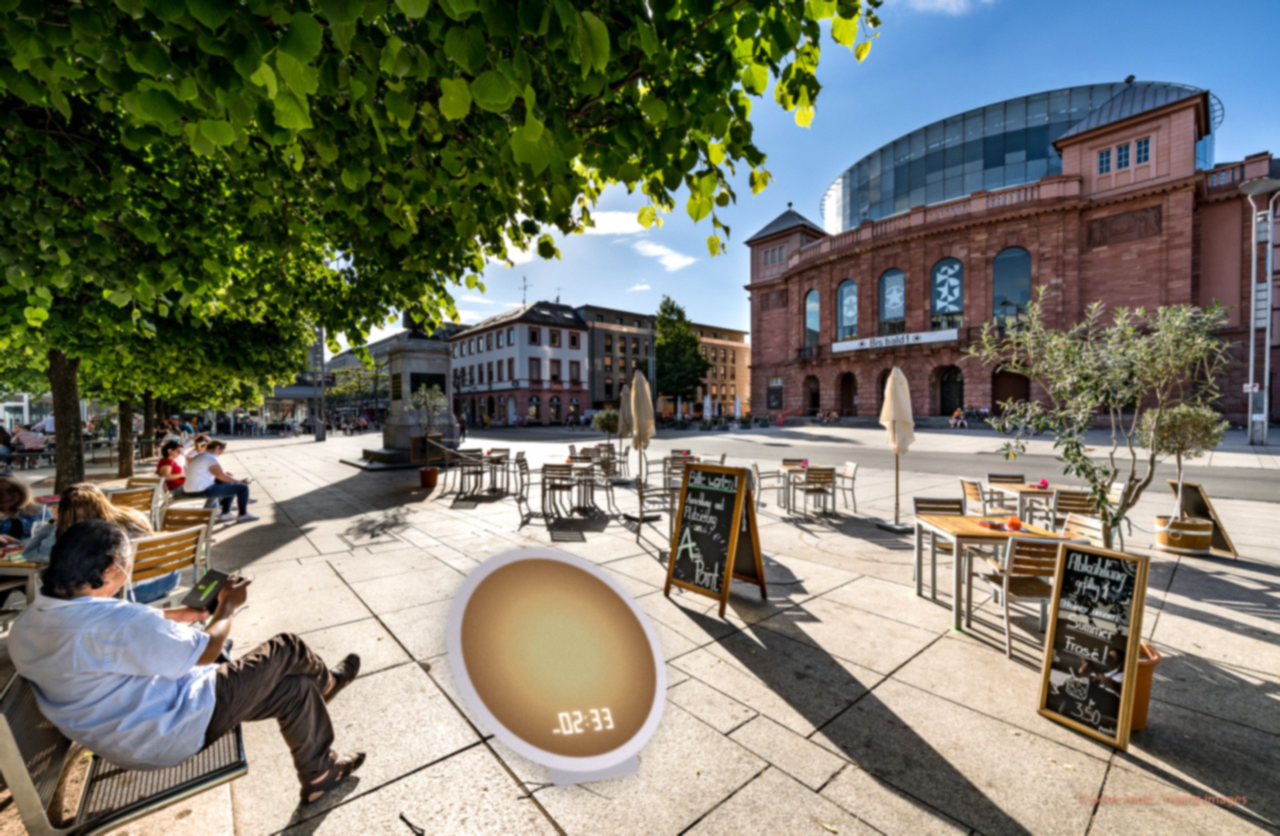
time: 2:33
